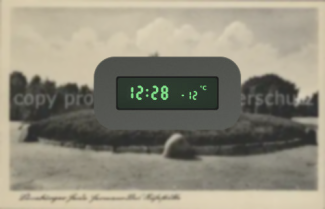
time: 12:28
